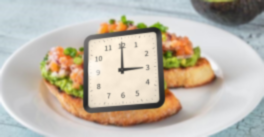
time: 3:00
